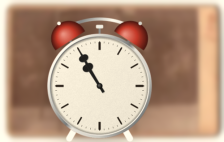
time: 10:55
